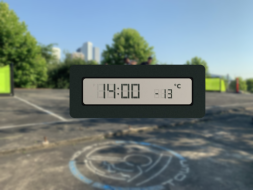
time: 14:00
